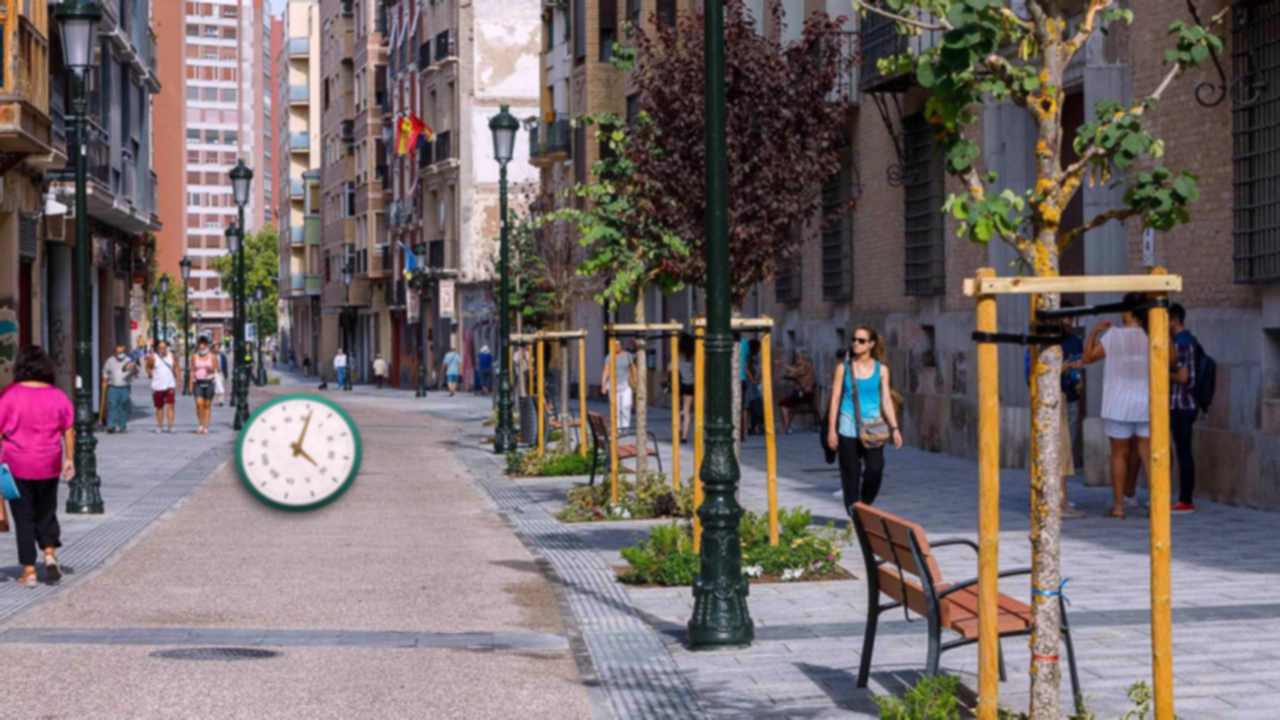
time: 4:01
